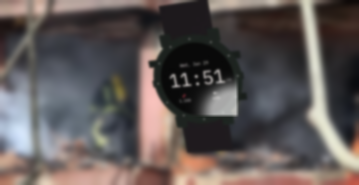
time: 11:51
